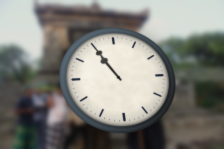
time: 10:55
